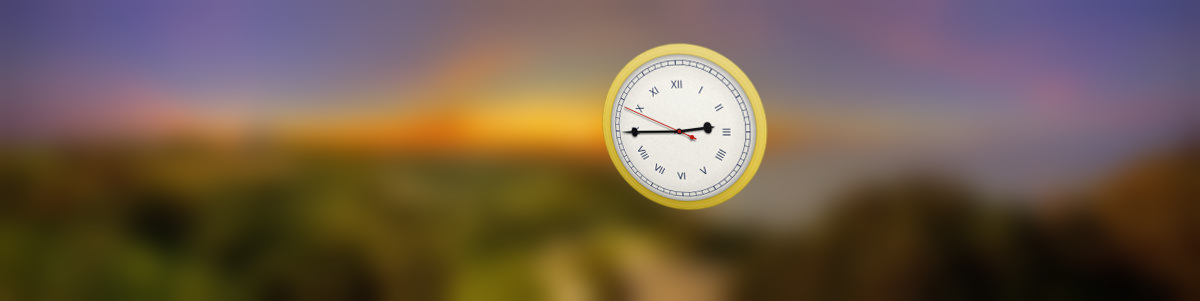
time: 2:44:49
